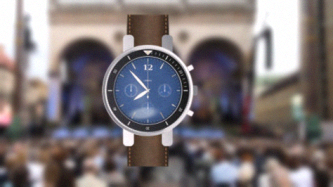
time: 7:53
